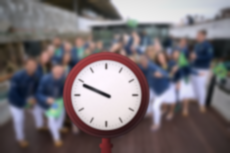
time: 9:49
